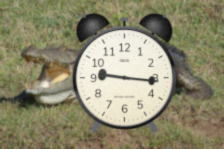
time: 9:16
